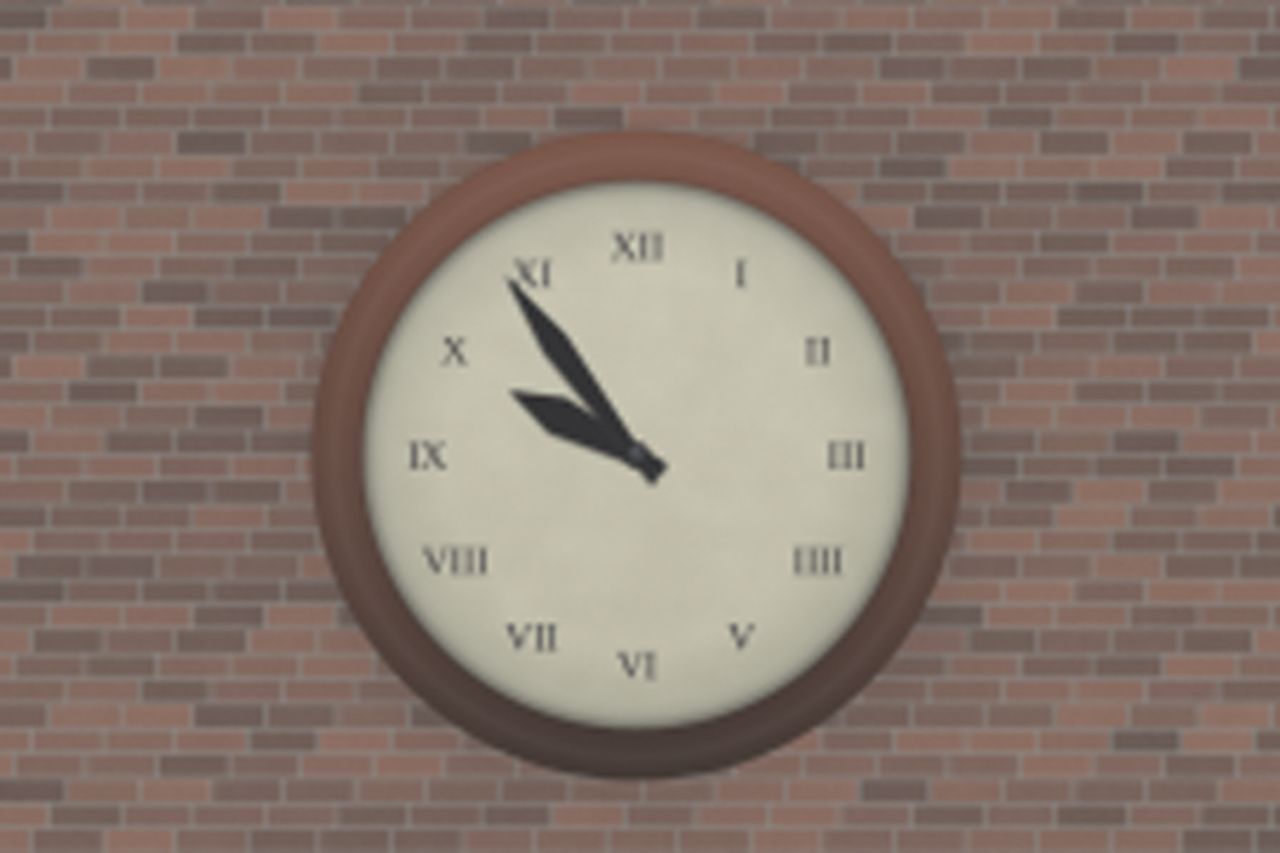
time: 9:54
